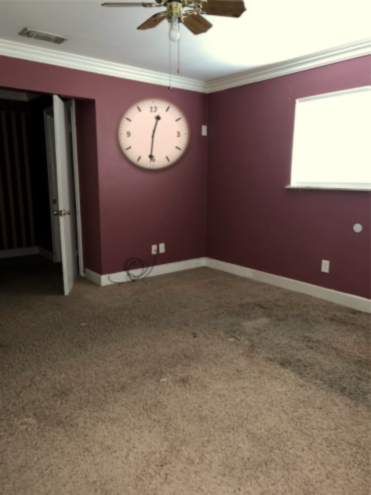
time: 12:31
